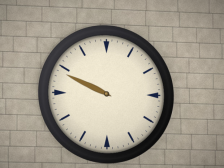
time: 9:49
